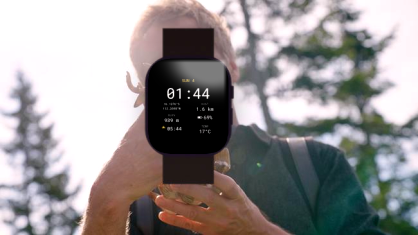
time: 1:44
